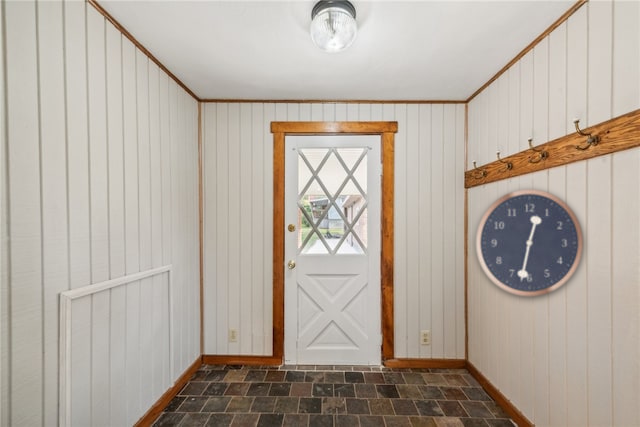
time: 12:32
